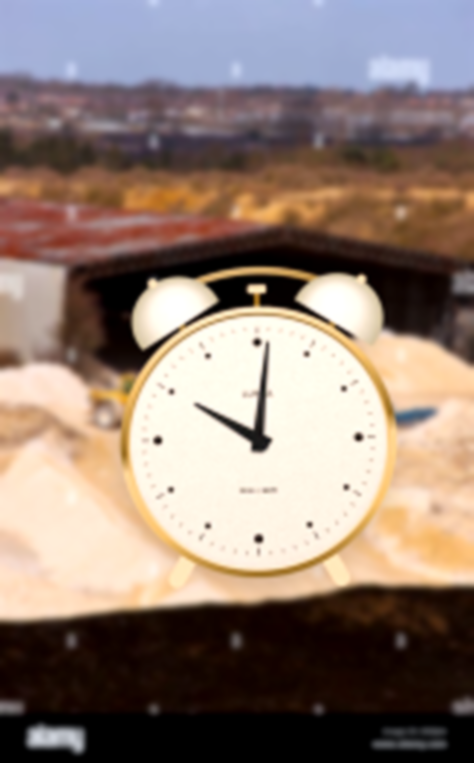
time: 10:01
